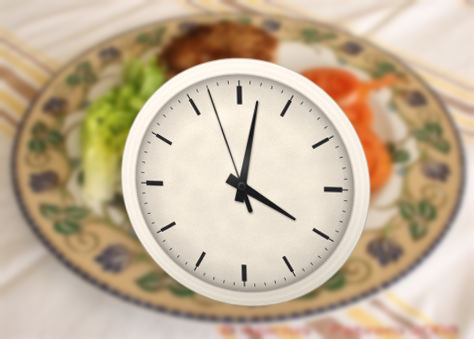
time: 4:01:57
